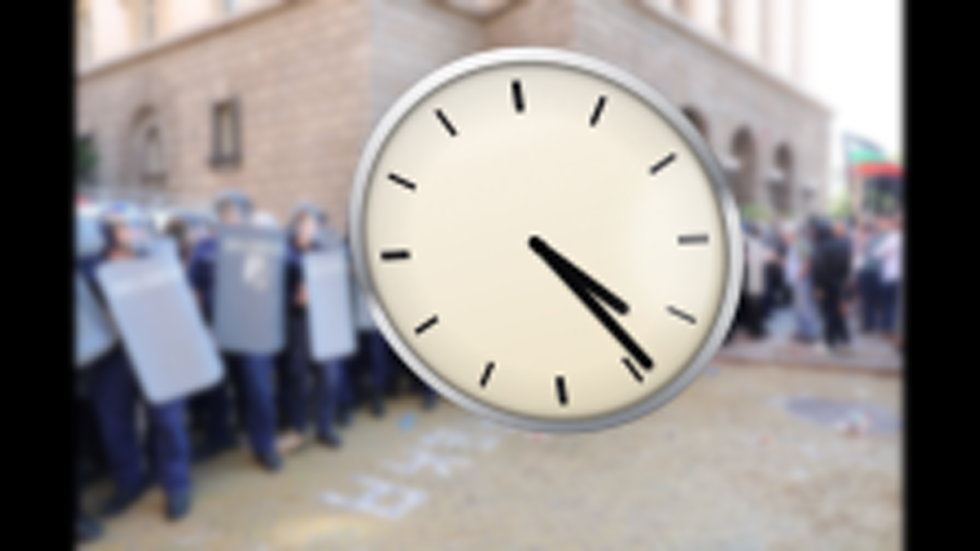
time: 4:24
